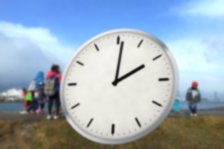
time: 2:01
